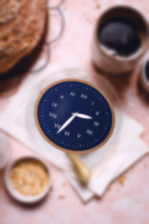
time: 2:33
